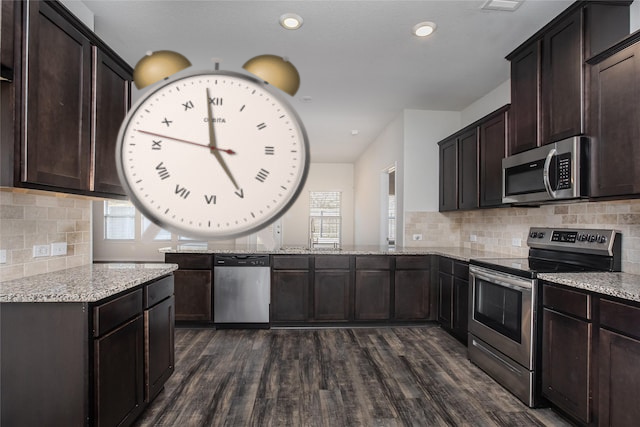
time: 4:58:47
